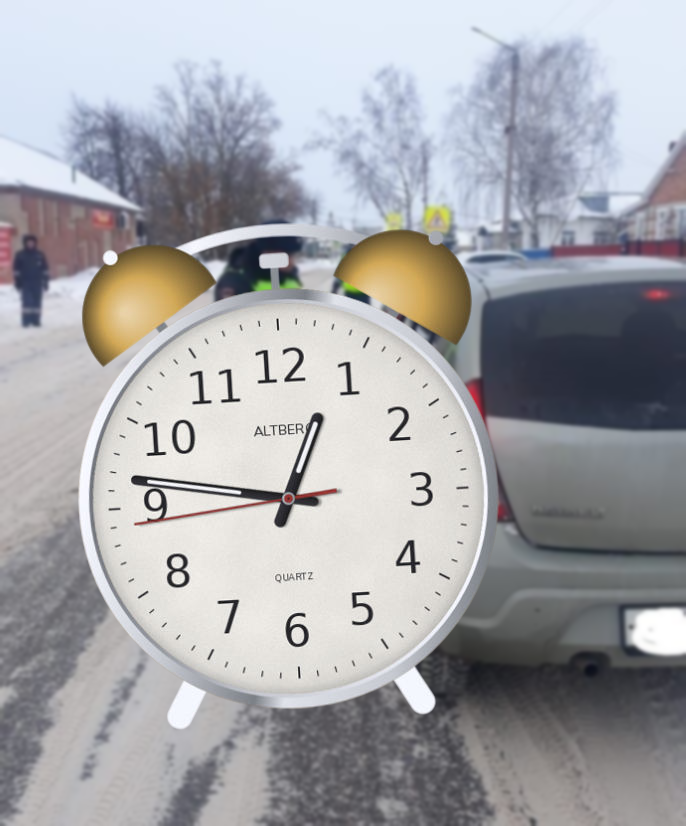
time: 12:46:44
